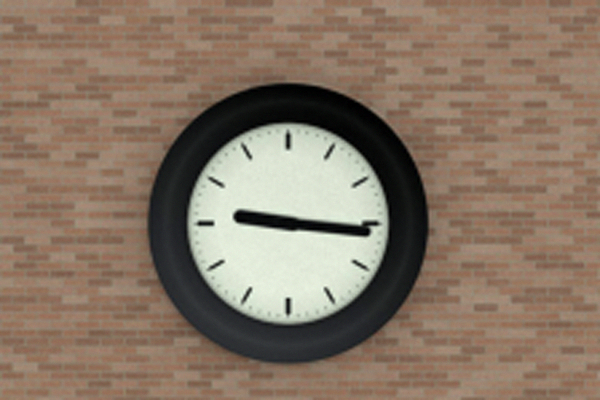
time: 9:16
